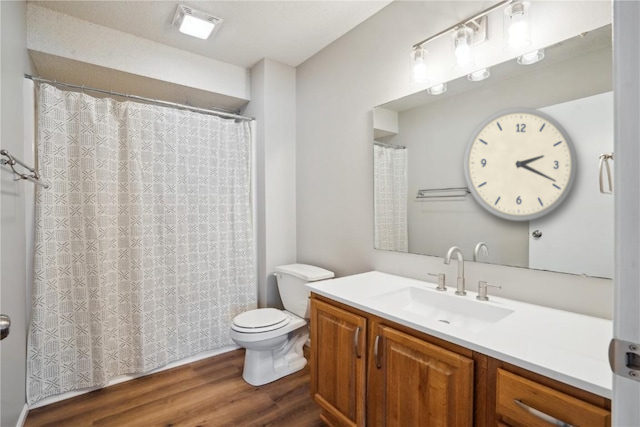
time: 2:19
